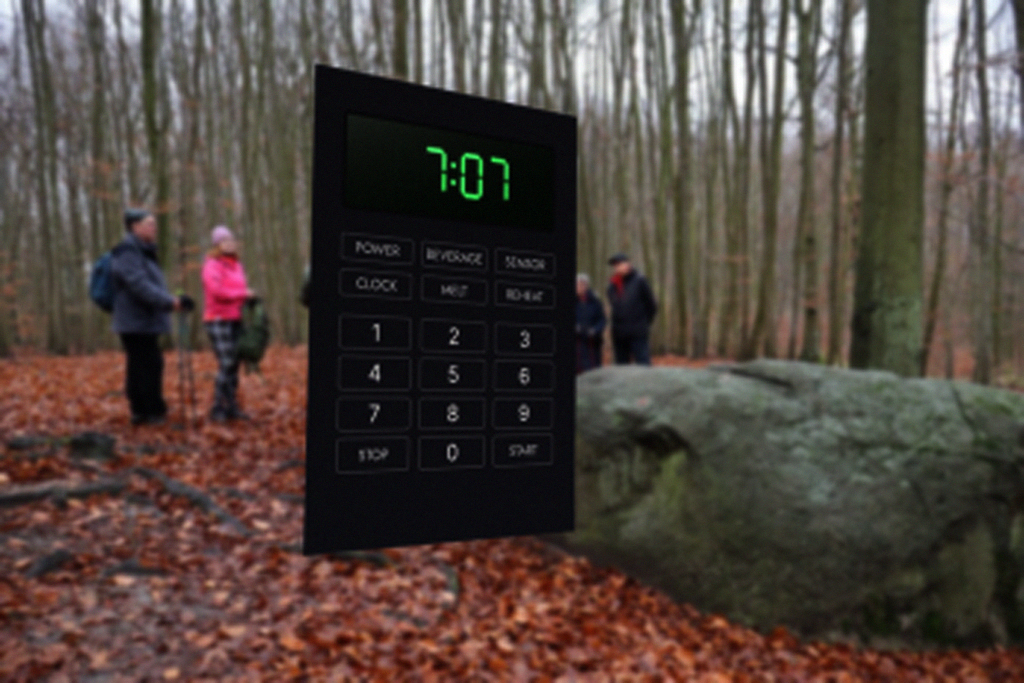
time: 7:07
